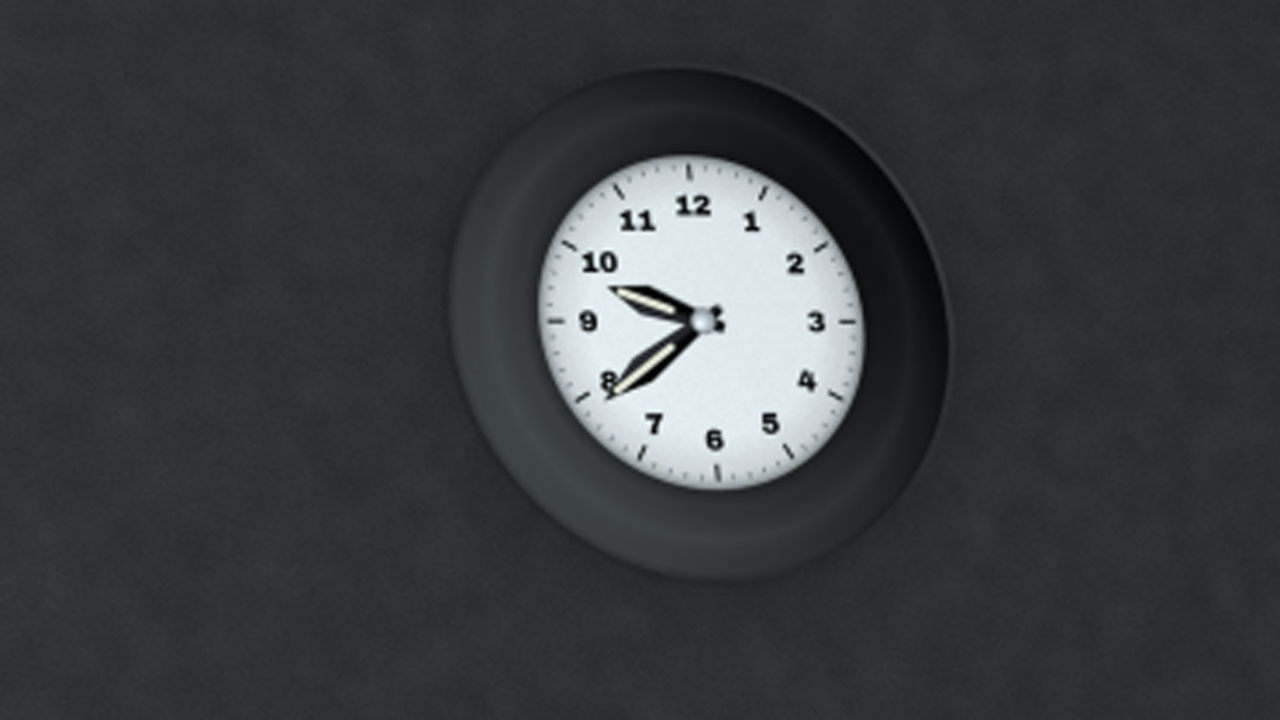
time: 9:39
